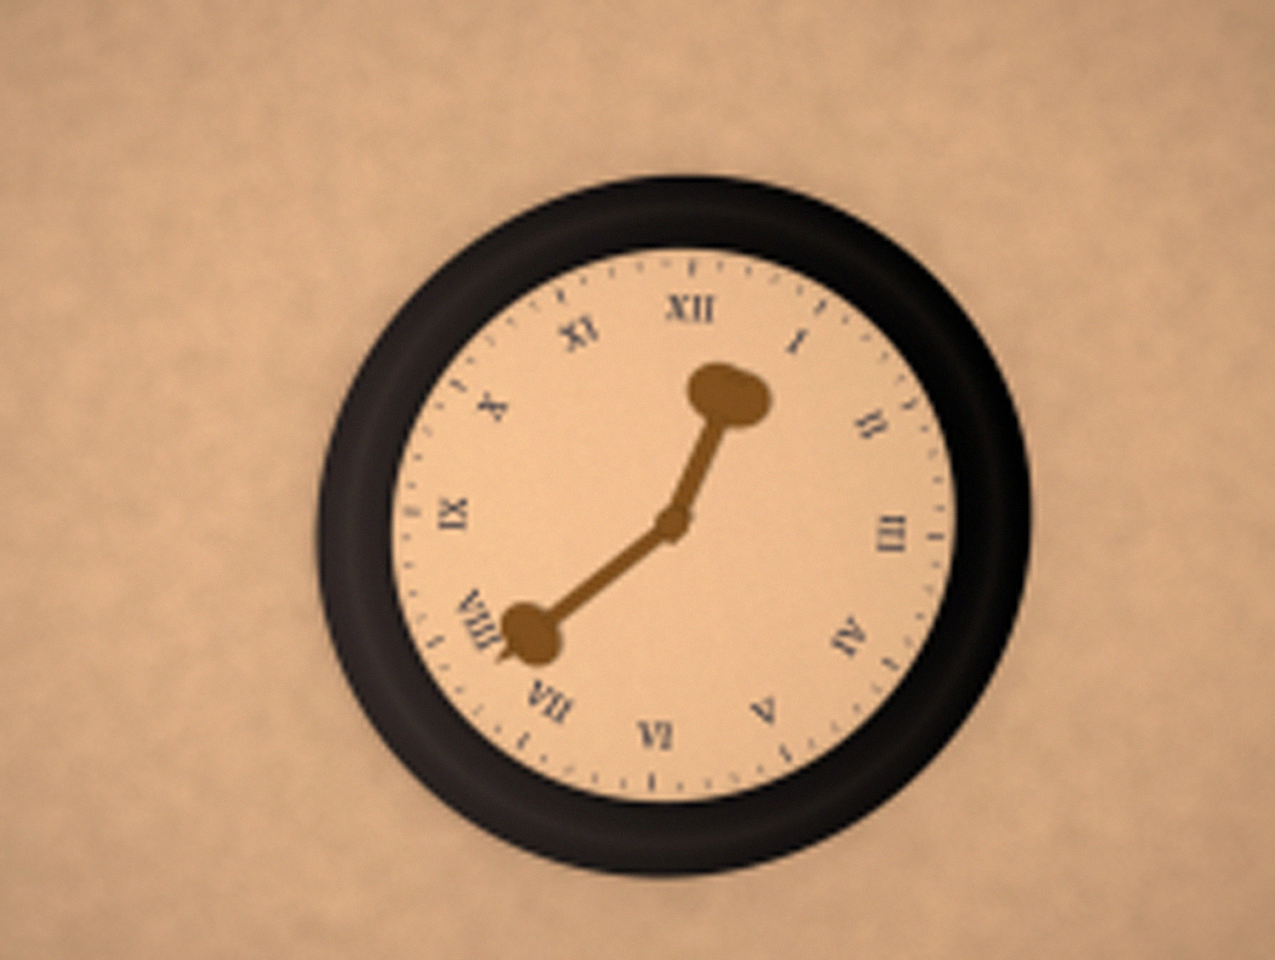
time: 12:38
